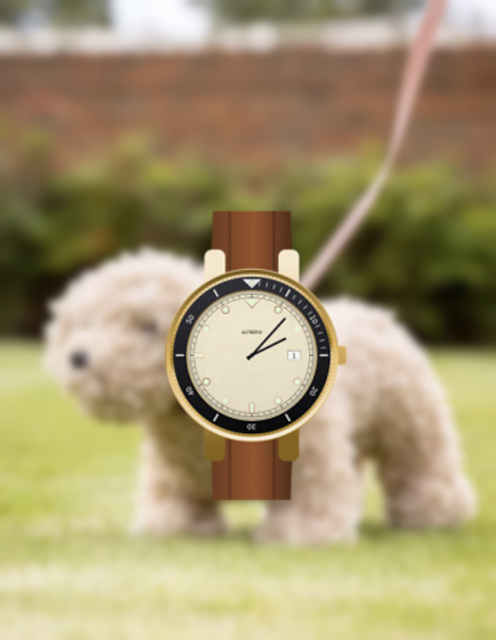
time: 2:07
